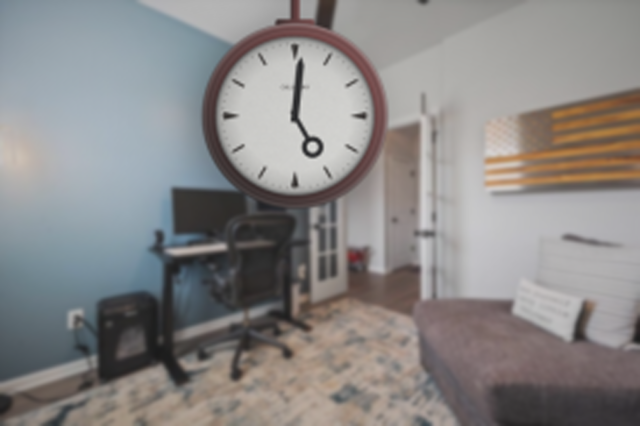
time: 5:01
